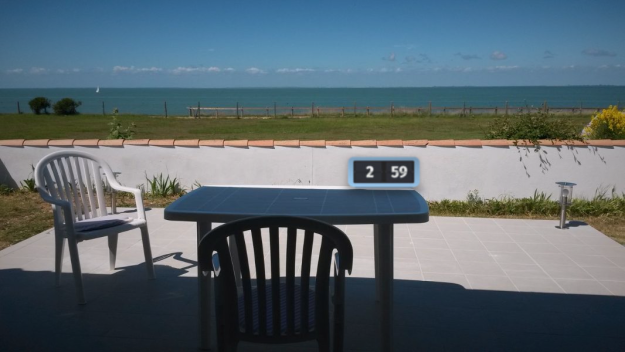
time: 2:59
